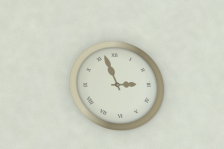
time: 2:57
